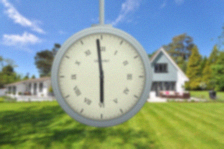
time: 5:59
